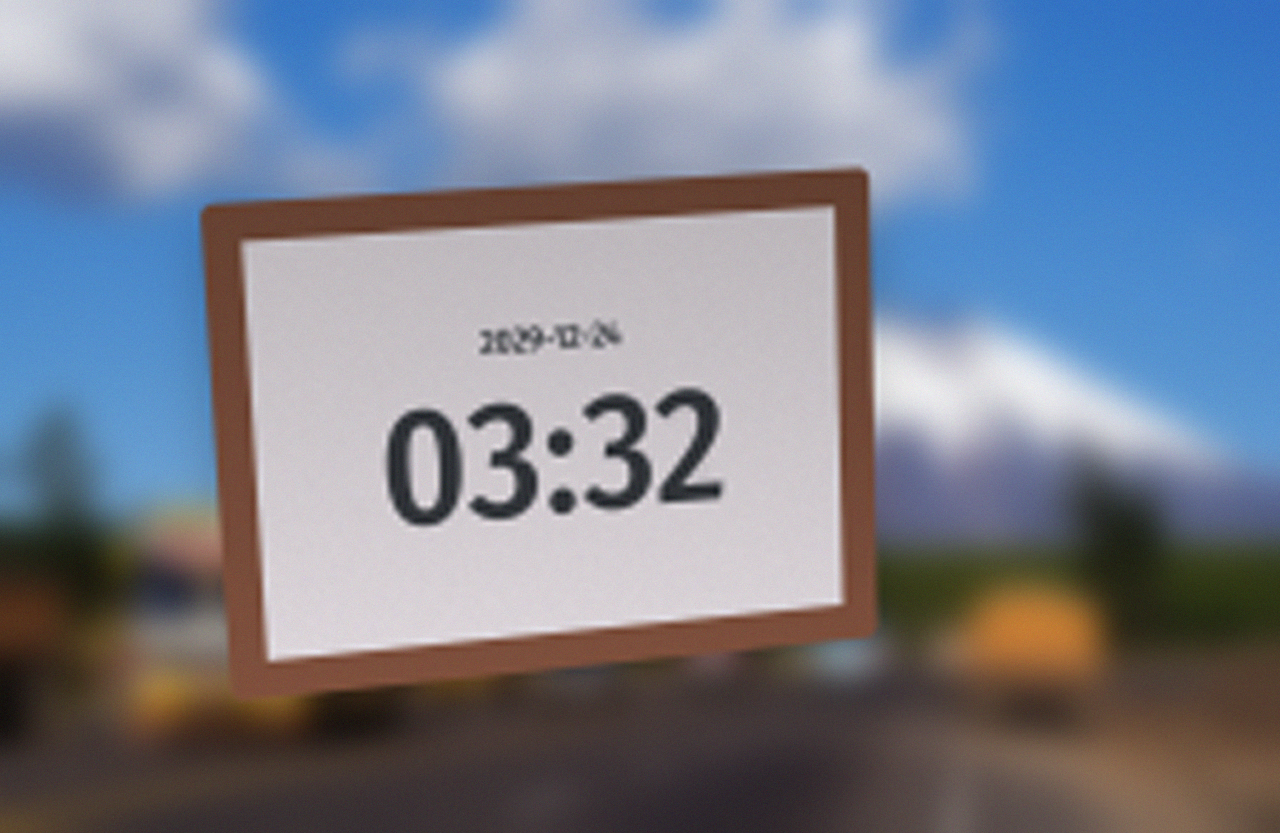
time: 3:32
